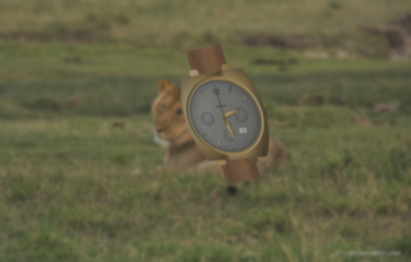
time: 2:28
